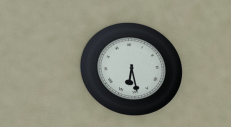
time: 6:29
